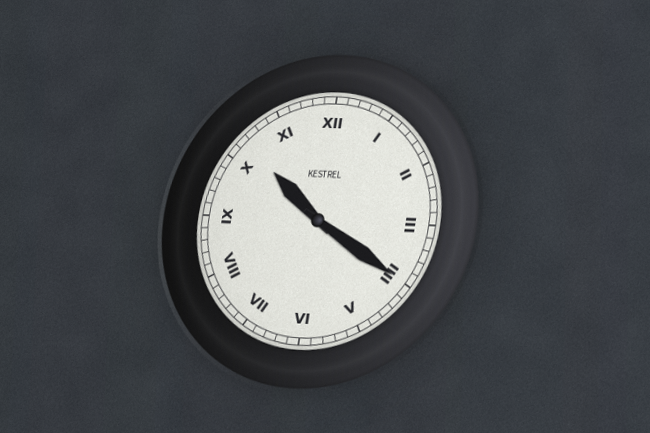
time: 10:20
